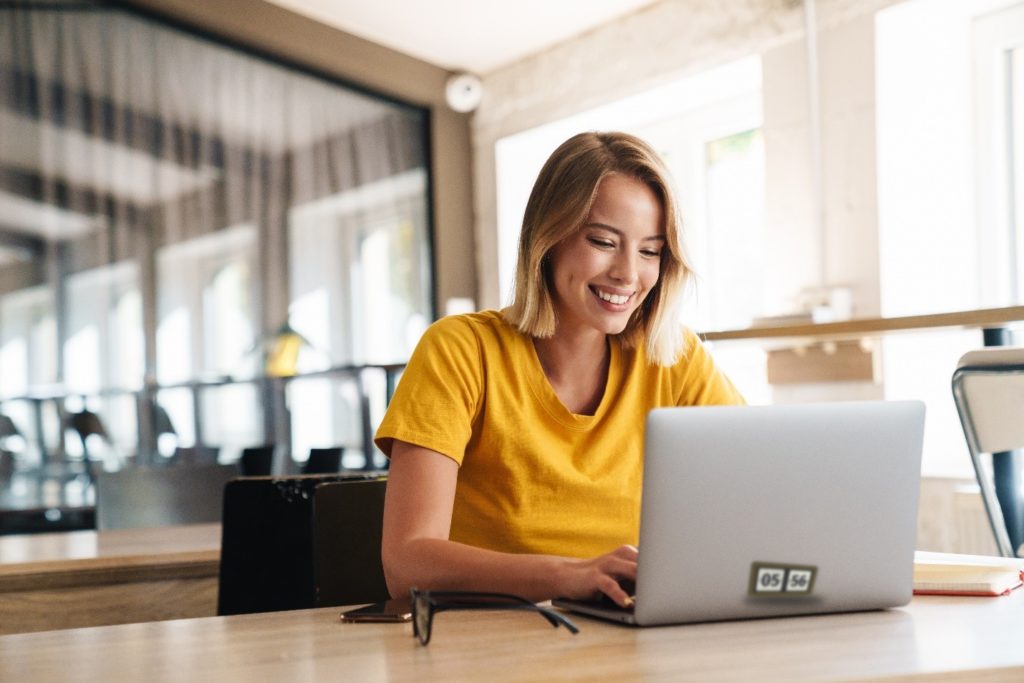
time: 5:56
